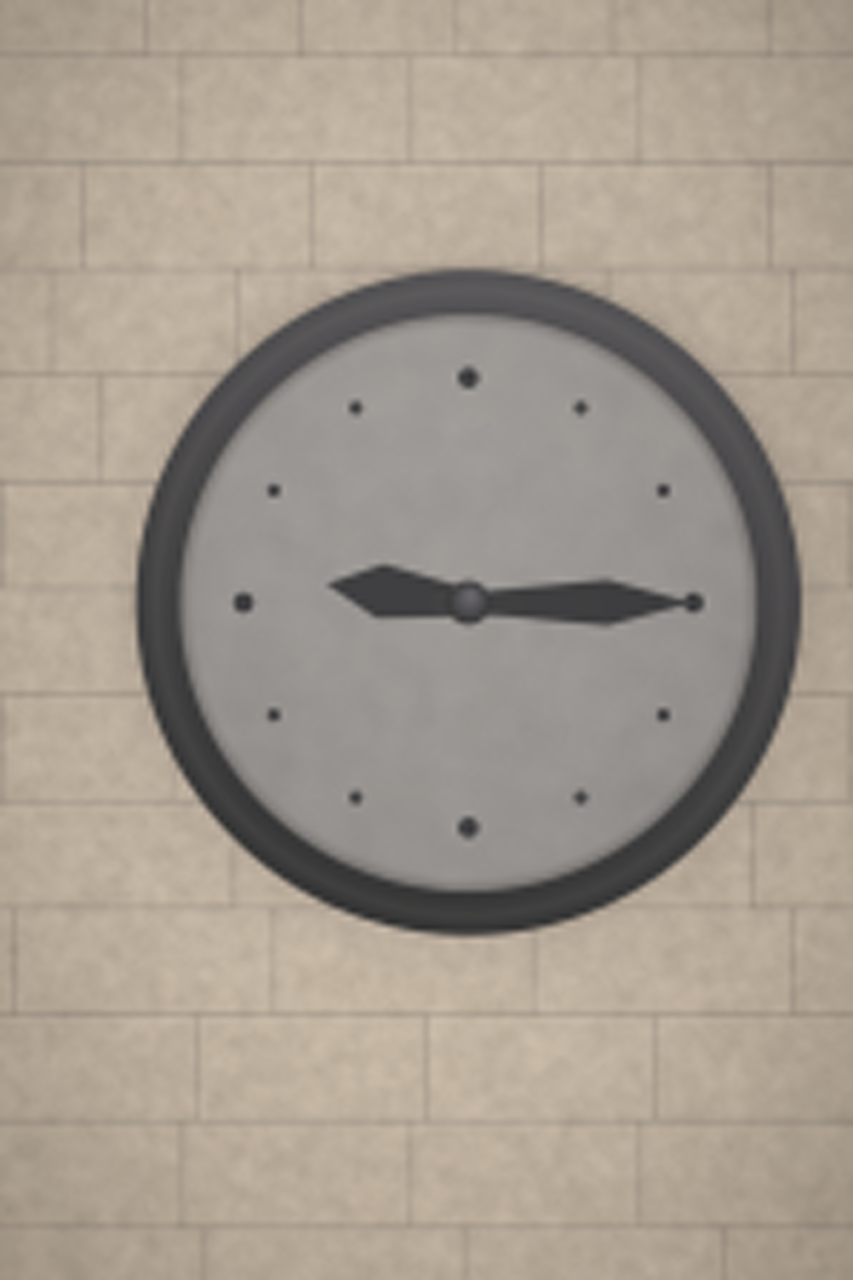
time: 9:15
